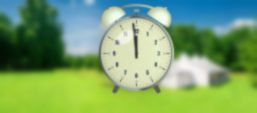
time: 11:59
